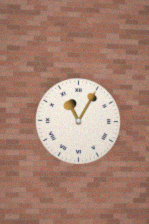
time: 11:05
